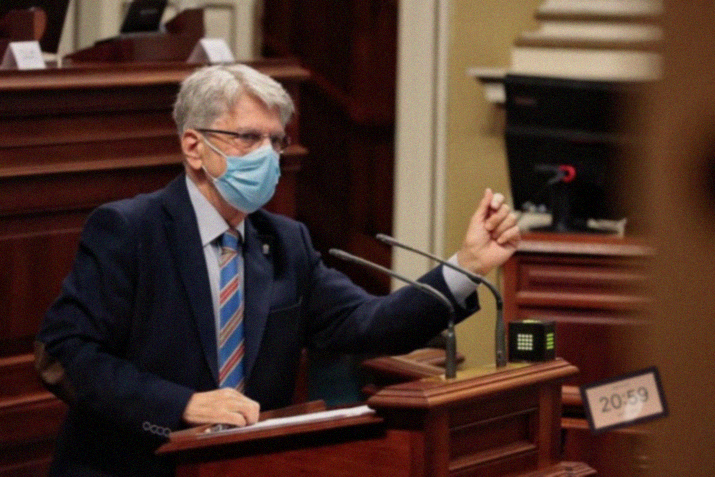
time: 20:59
